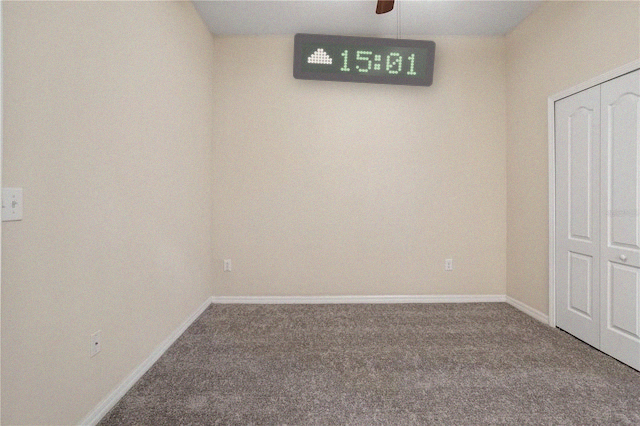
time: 15:01
